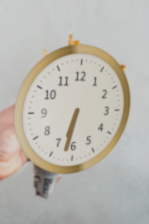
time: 6:32
